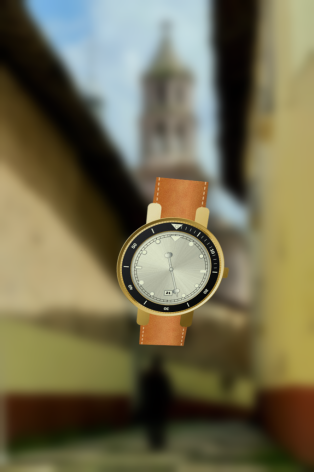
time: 11:27
